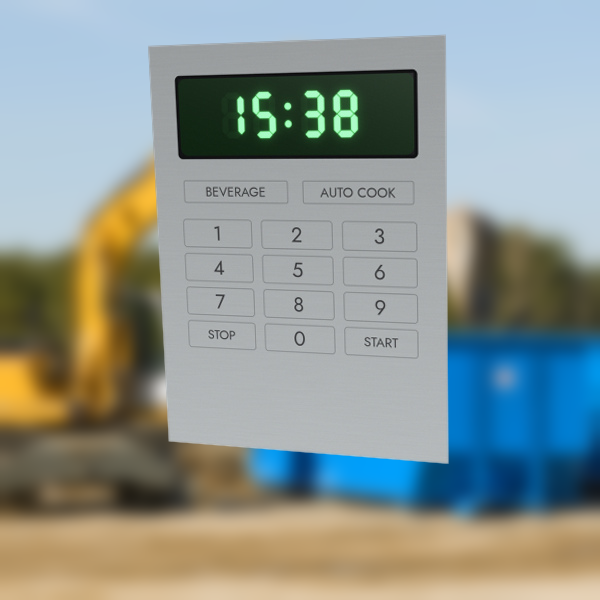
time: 15:38
